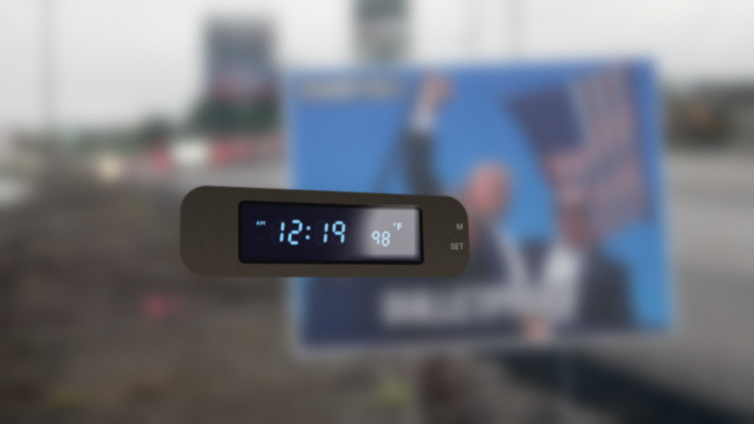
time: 12:19
